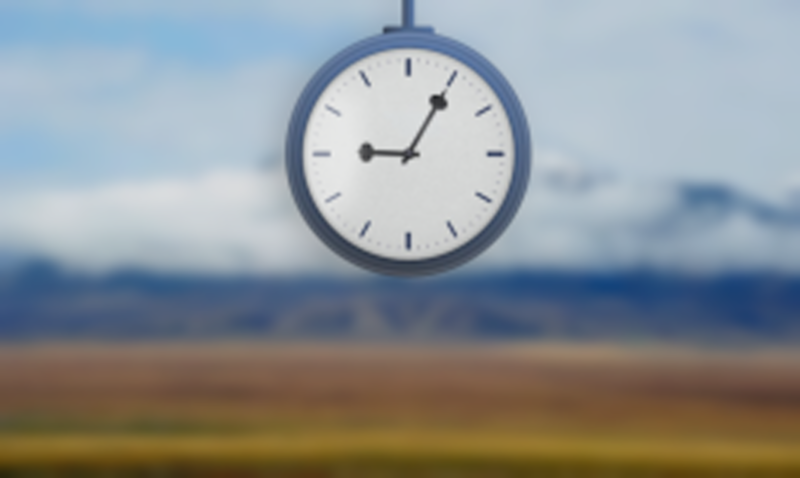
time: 9:05
